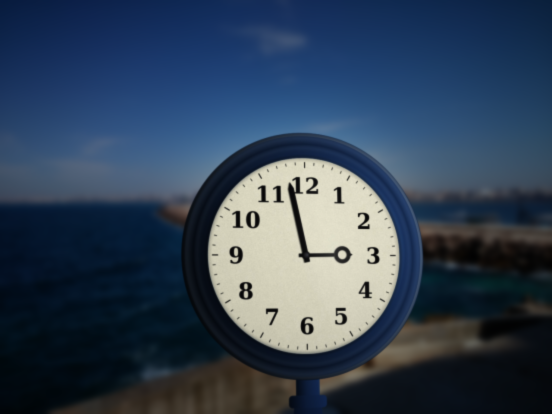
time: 2:58
